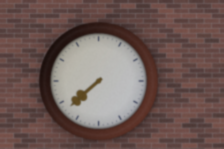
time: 7:38
